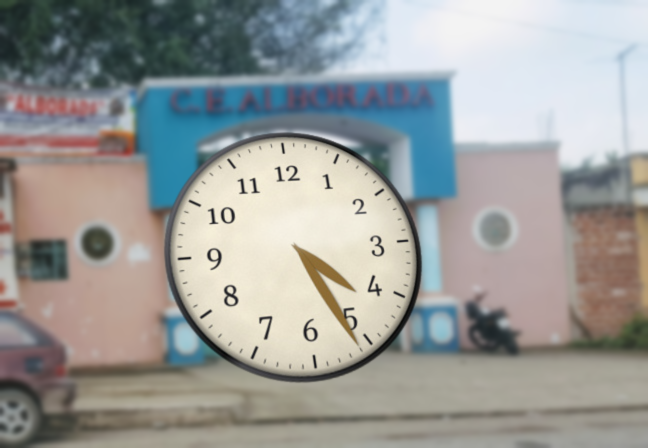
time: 4:26
